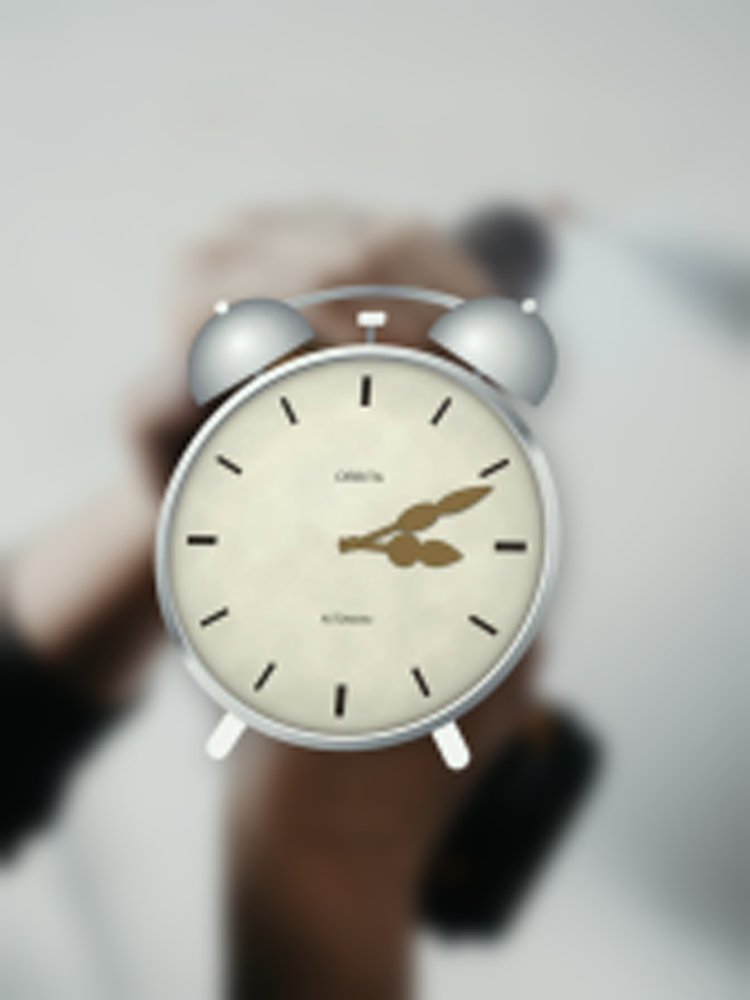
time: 3:11
